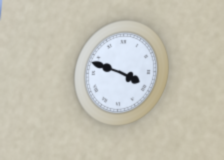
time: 3:48
